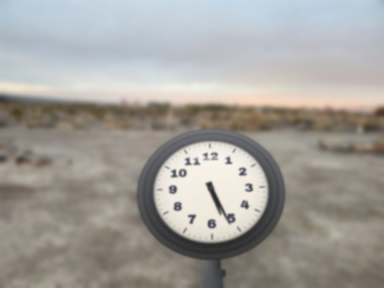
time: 5:26
